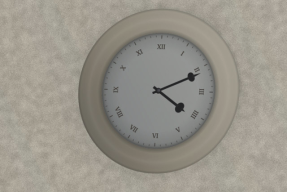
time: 4:11
